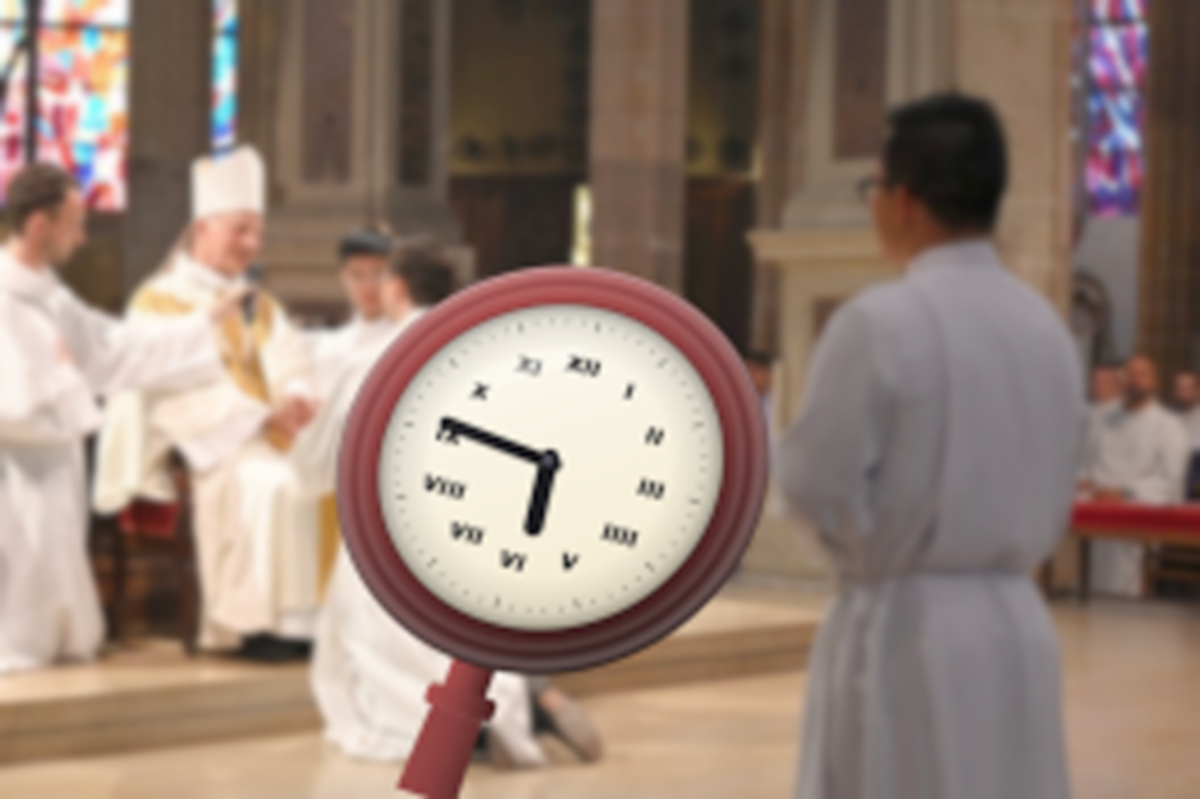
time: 5:46
